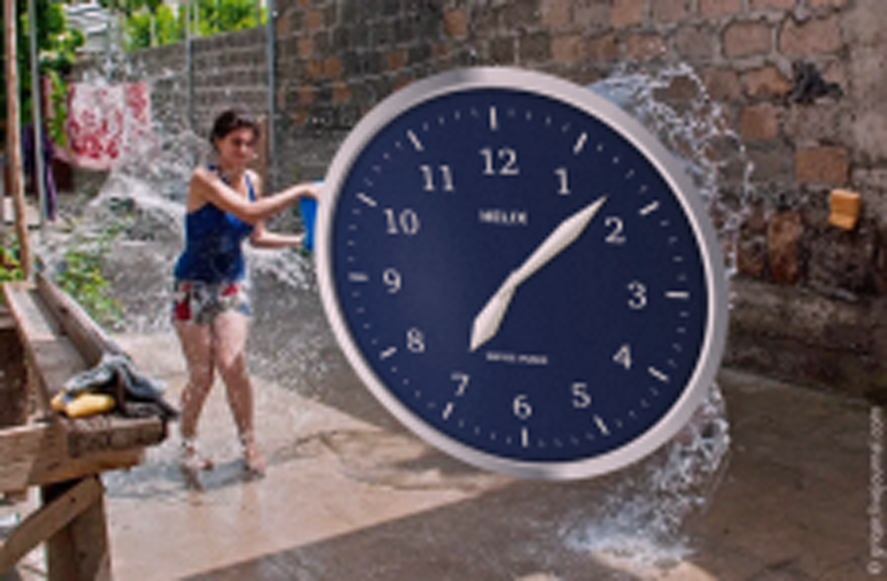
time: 7:08
